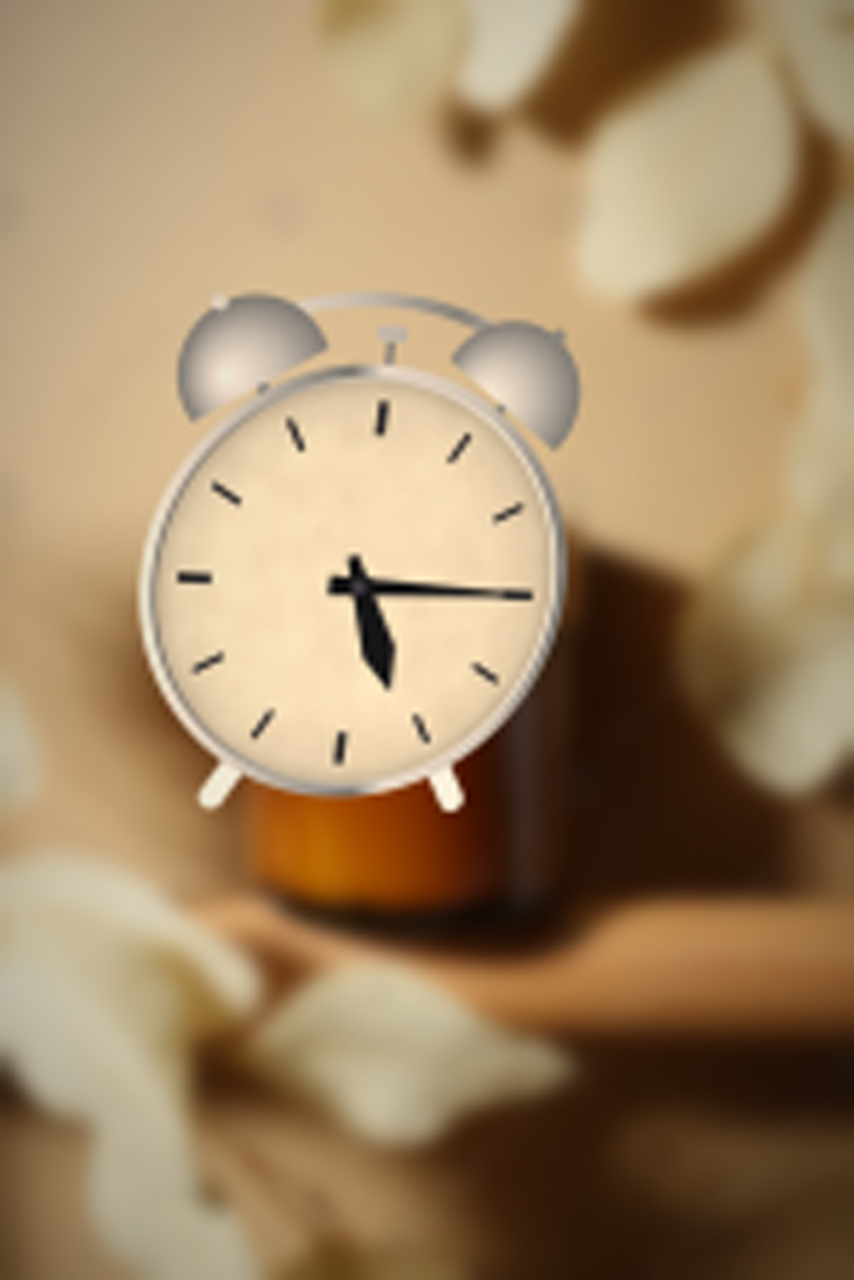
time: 5:15
